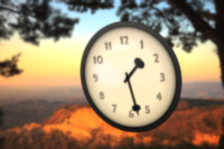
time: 1:28
